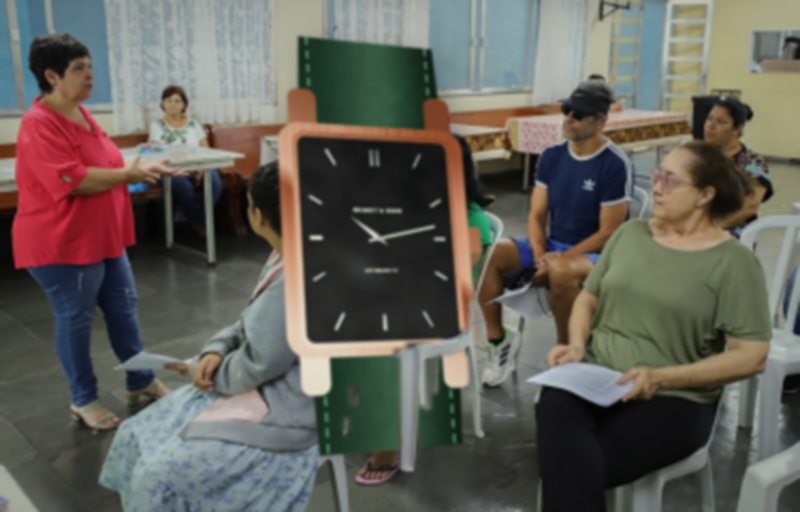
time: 10:13
